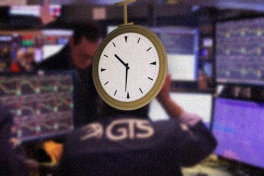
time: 10:31
